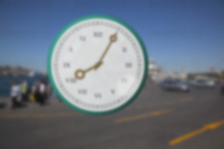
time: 8:05
